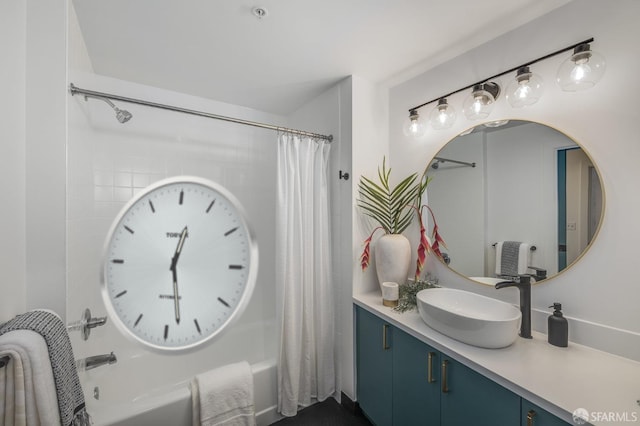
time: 12:28
